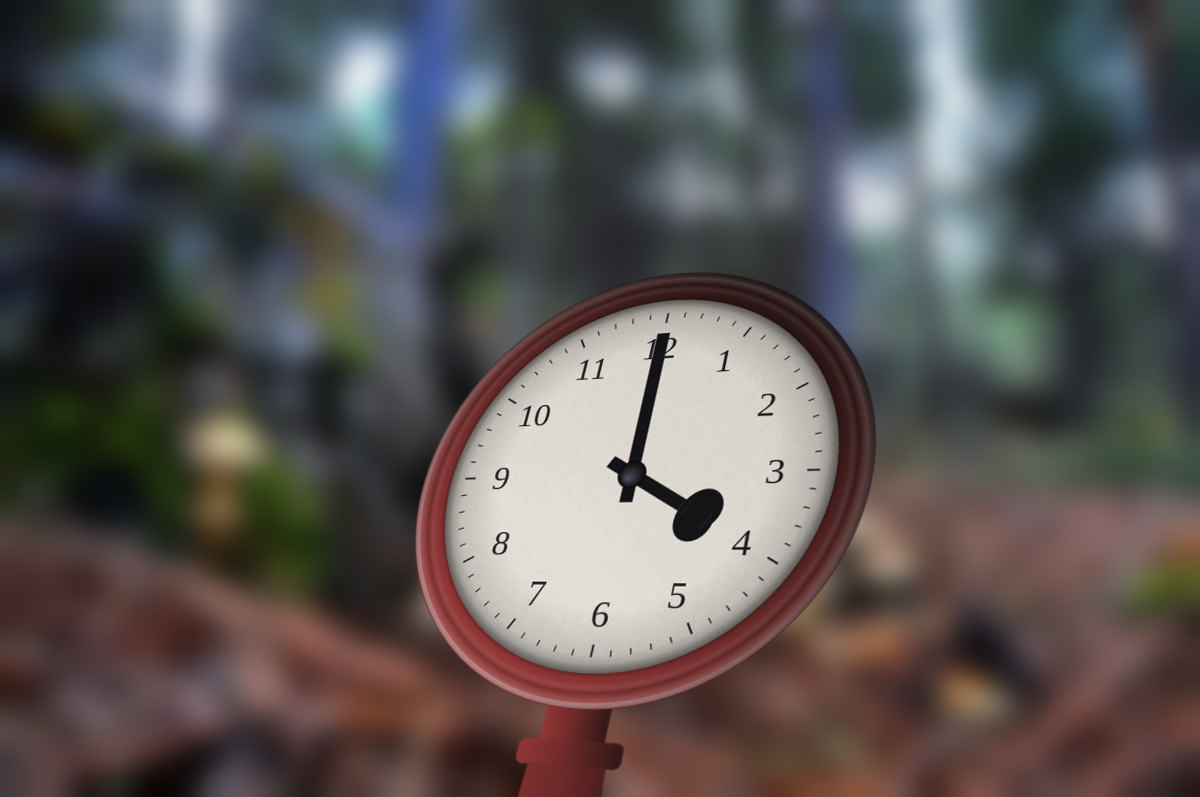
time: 4:00
